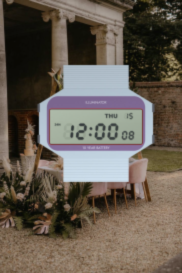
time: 12:00
